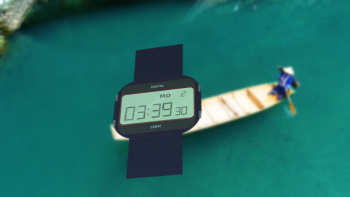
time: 3:39:30
